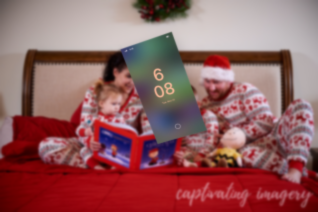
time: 6:08
